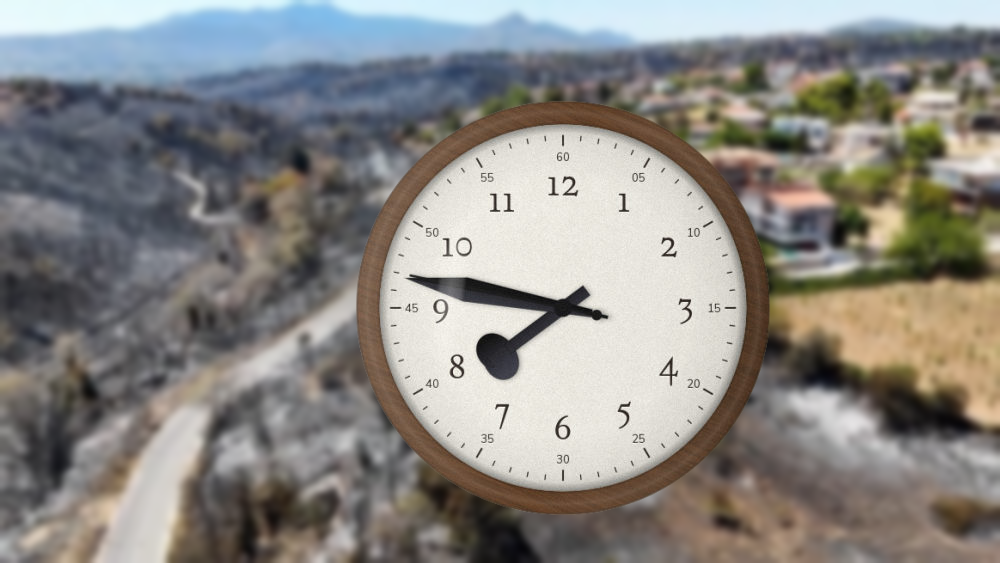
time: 7:46:47
